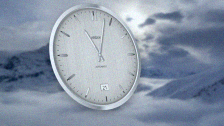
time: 11:03
